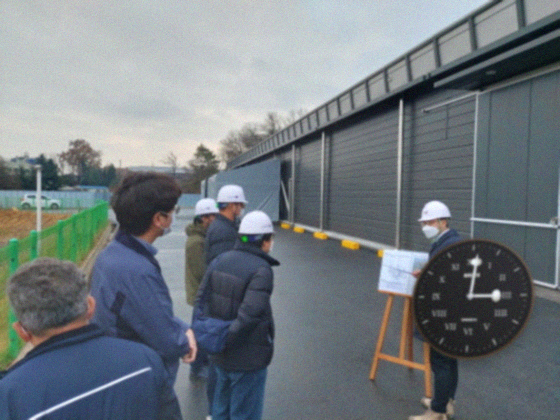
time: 3:01
